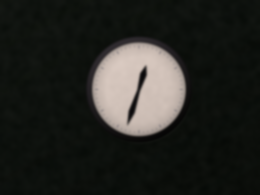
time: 12:33
